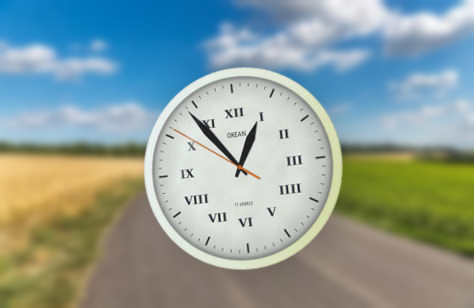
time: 12:53:51
